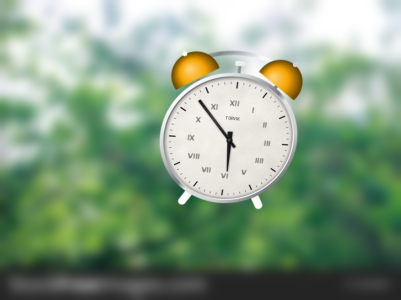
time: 5:53
